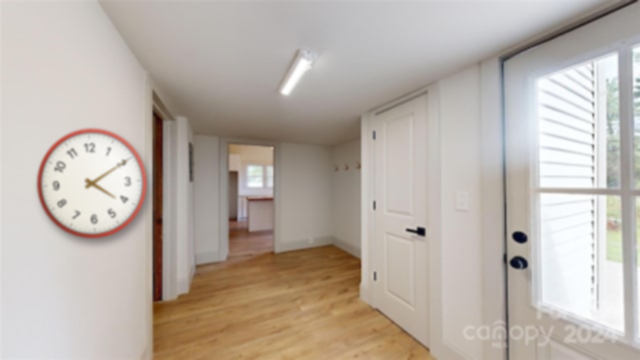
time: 4:10
